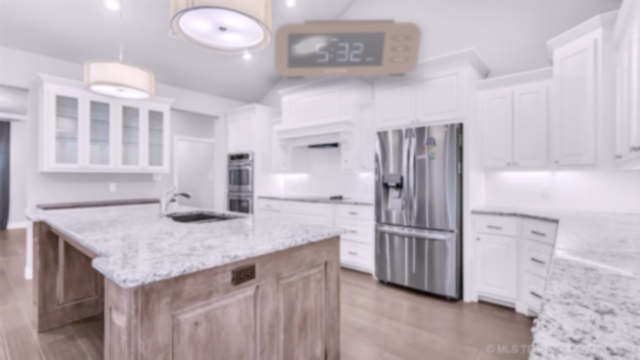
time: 5:32
